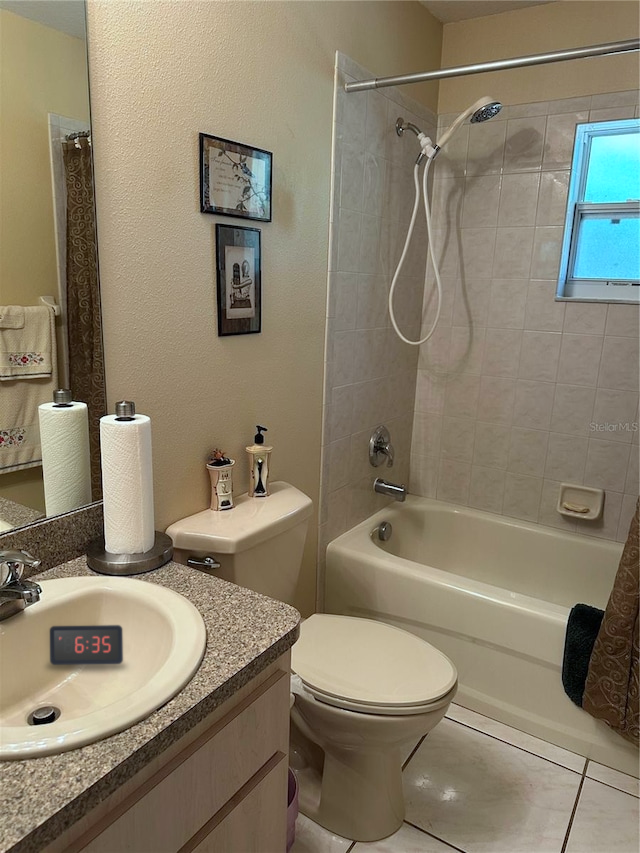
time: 6:35
